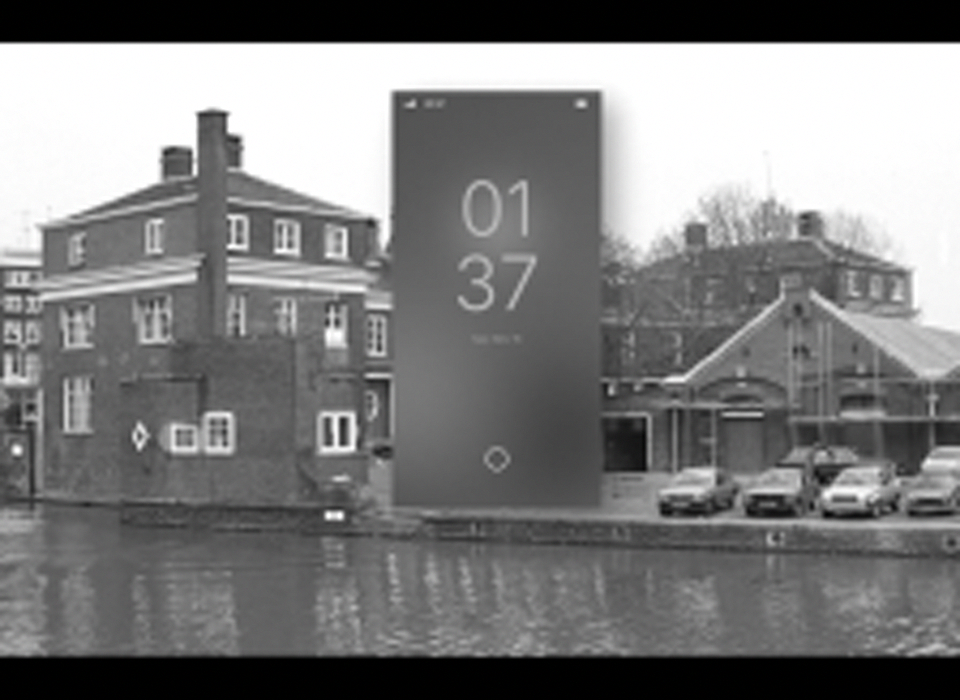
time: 1:37
